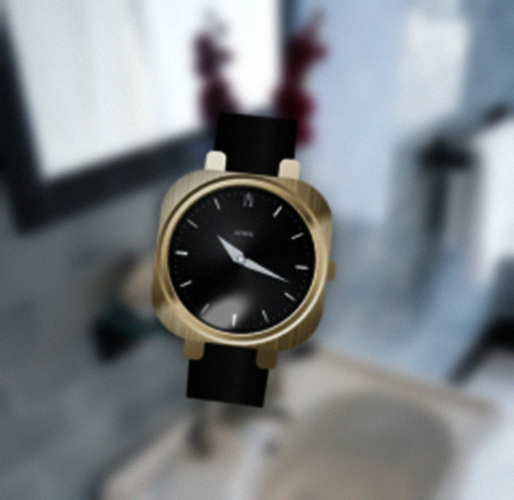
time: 10:18
